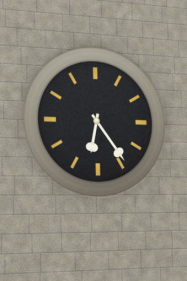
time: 6:24
